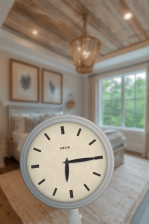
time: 6:15
